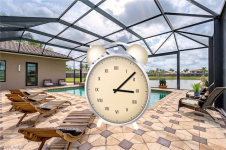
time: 3:08
